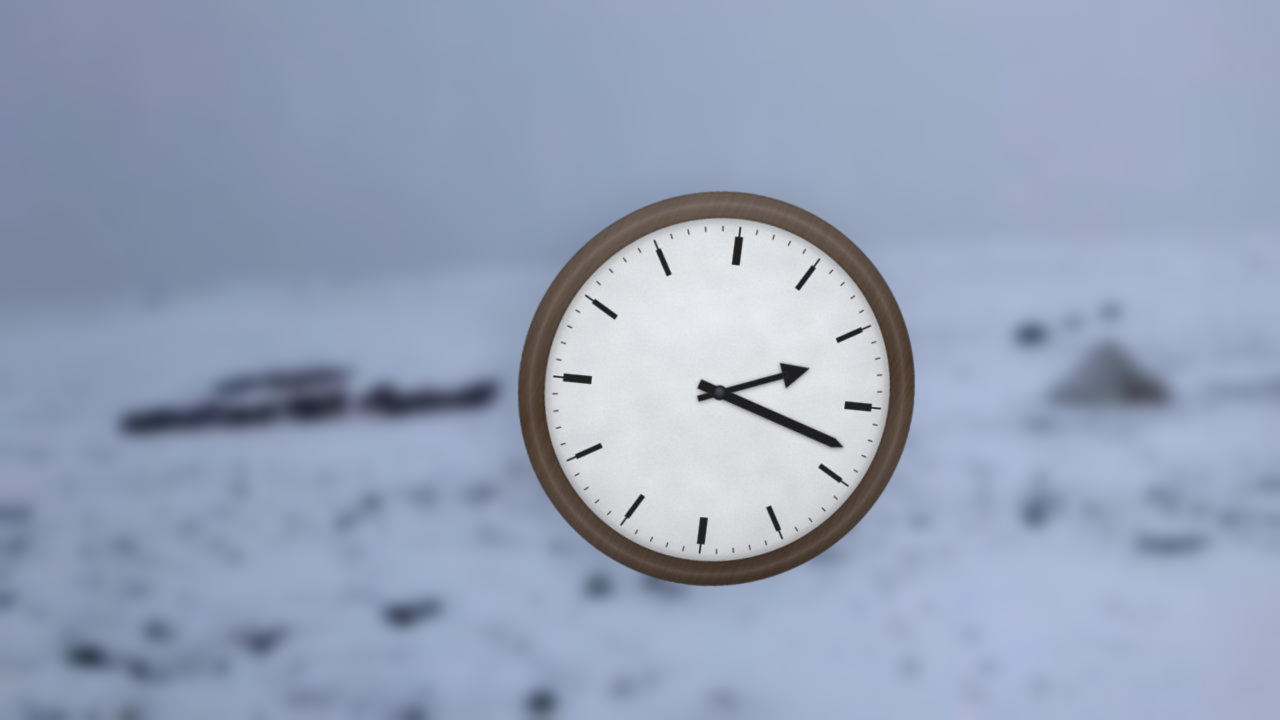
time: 2:18
